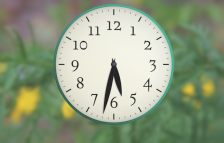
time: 5:32
